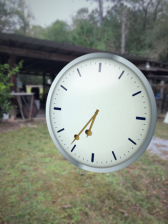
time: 6:36
